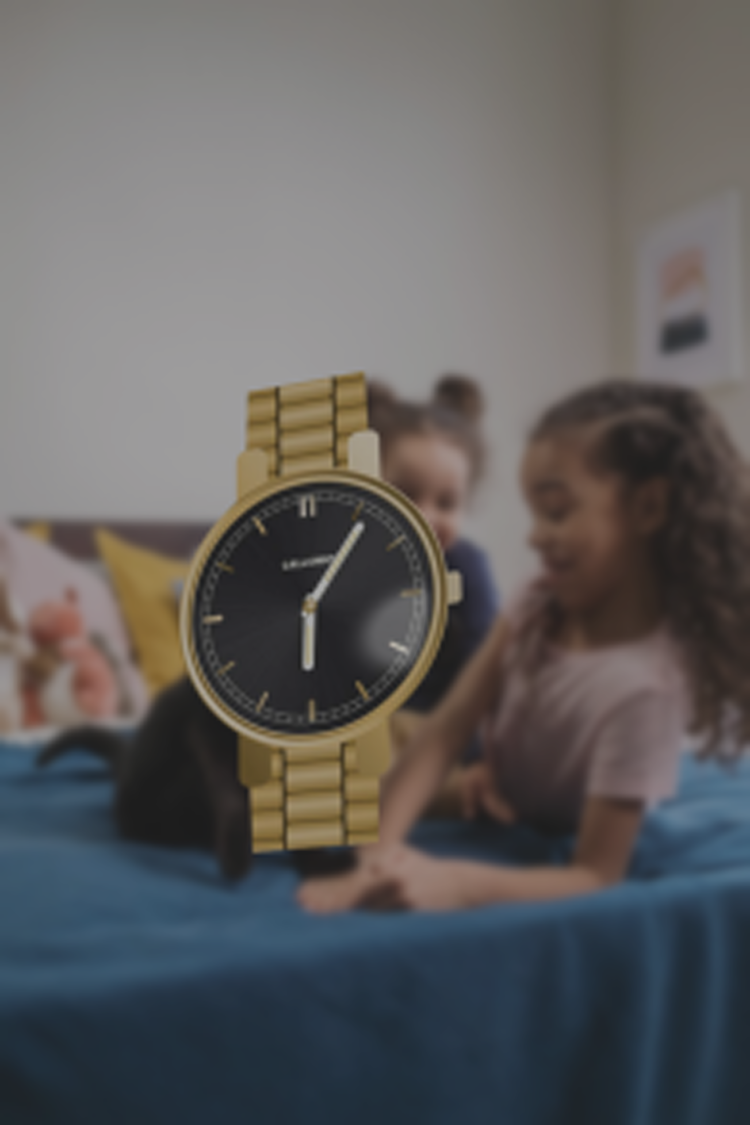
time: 6:06
